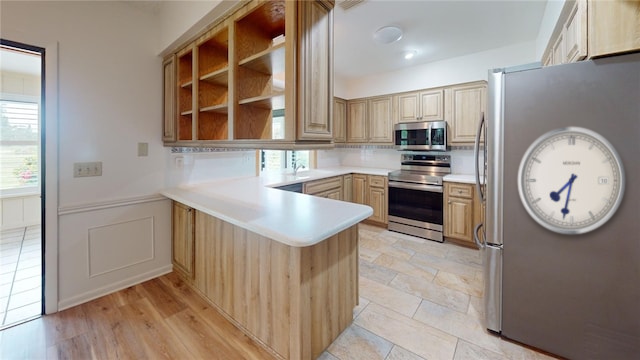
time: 7:32
